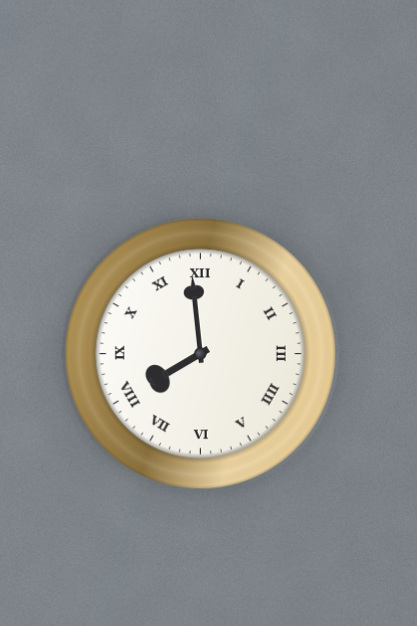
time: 7:59
